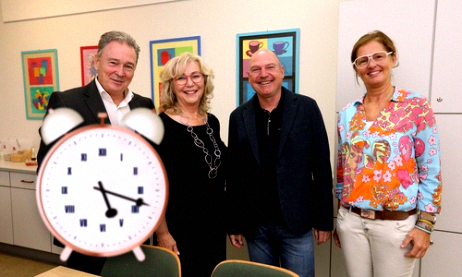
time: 5:18
